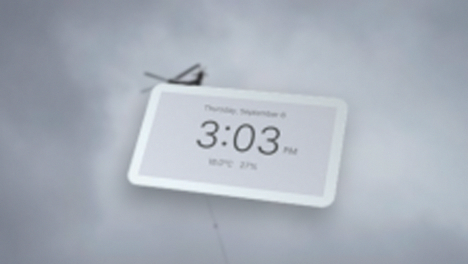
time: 3:03
